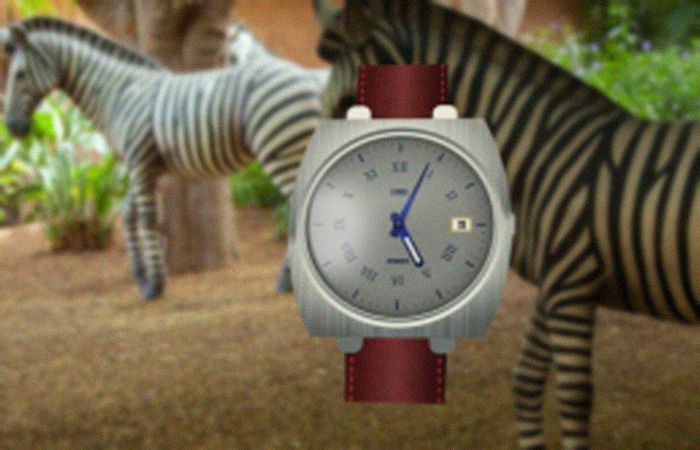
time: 5:04
